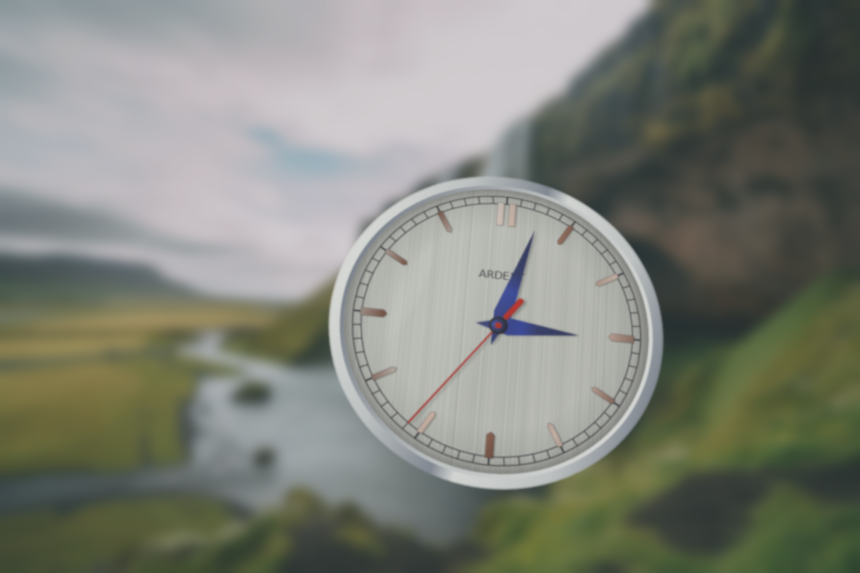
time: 3:02:36
